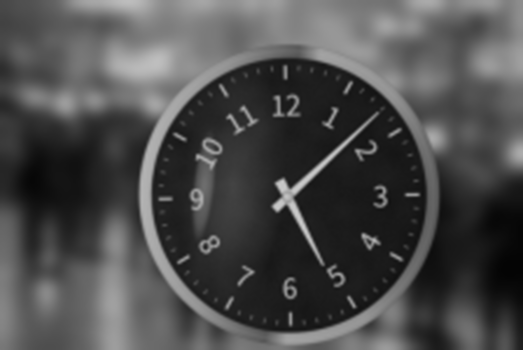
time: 5:08
